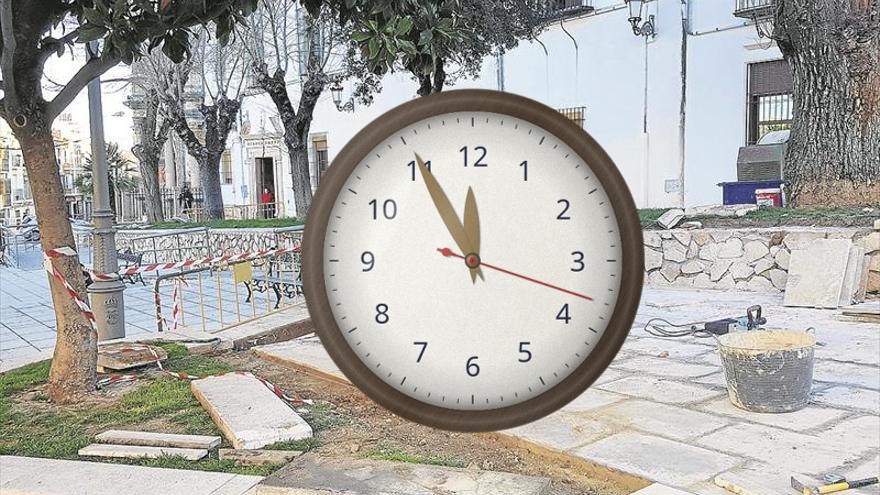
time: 11:55:18
